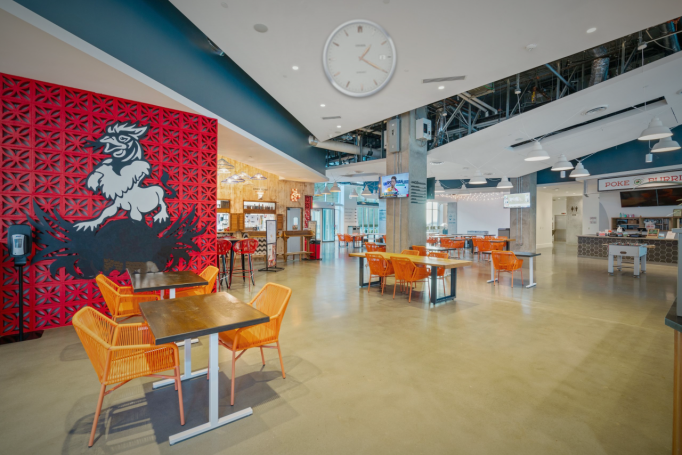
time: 1:20
